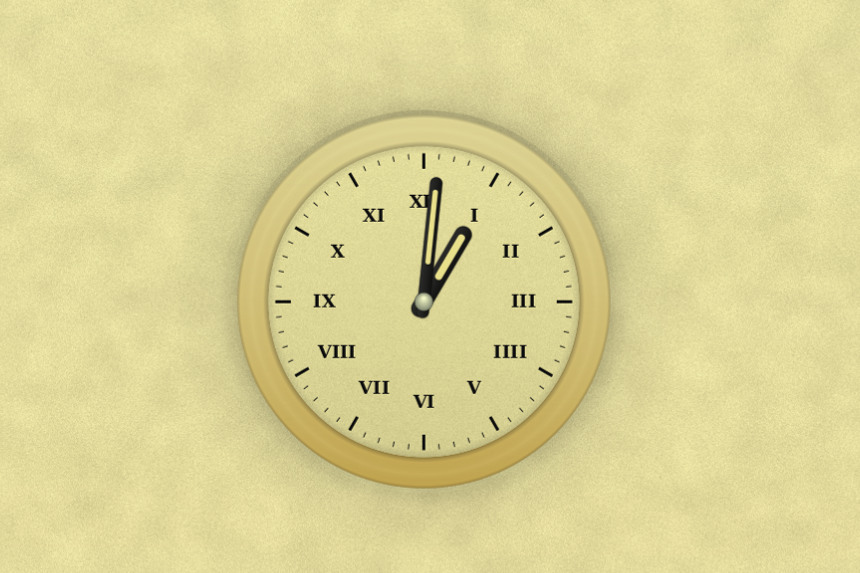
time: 1:01
